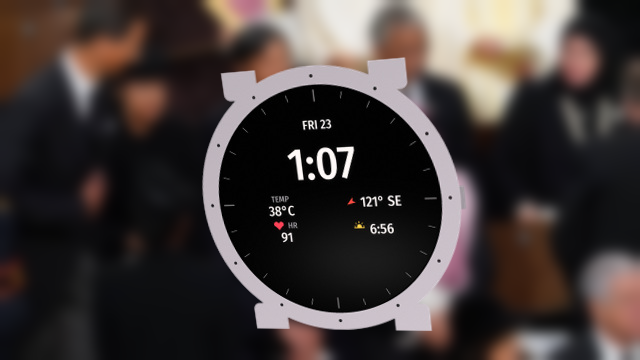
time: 1:07
